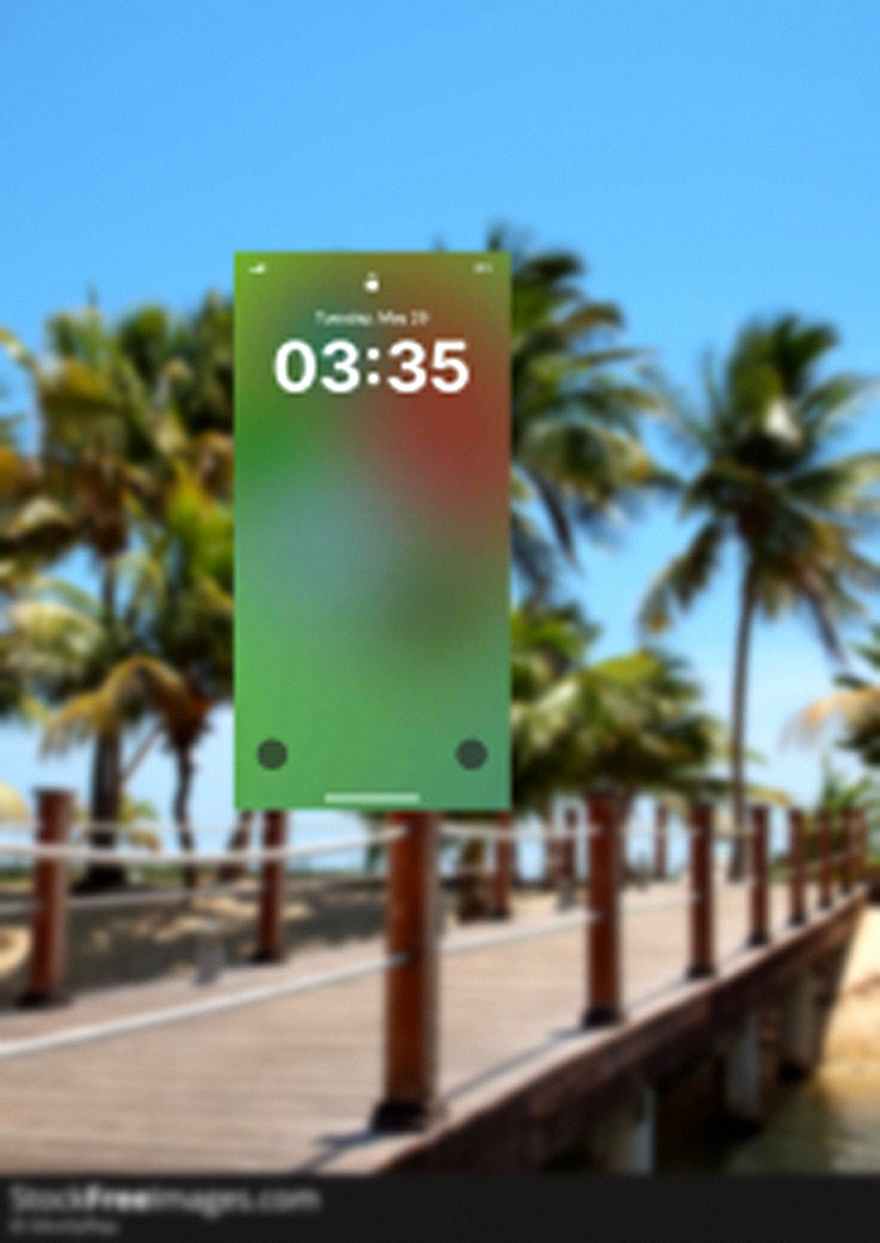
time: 3:35
